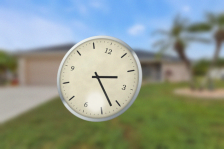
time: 2:22
